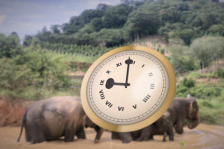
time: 8:59
